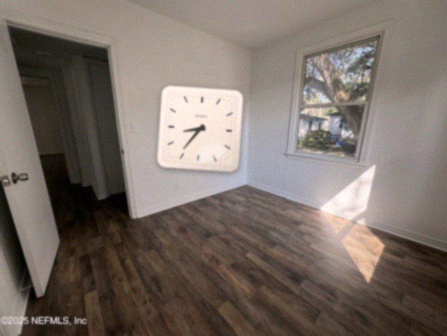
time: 8:36
